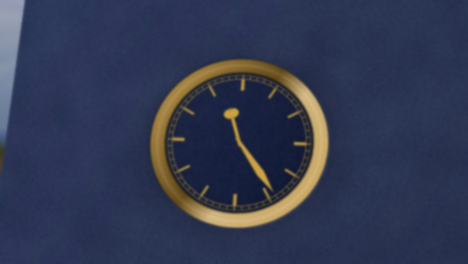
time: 11:24
